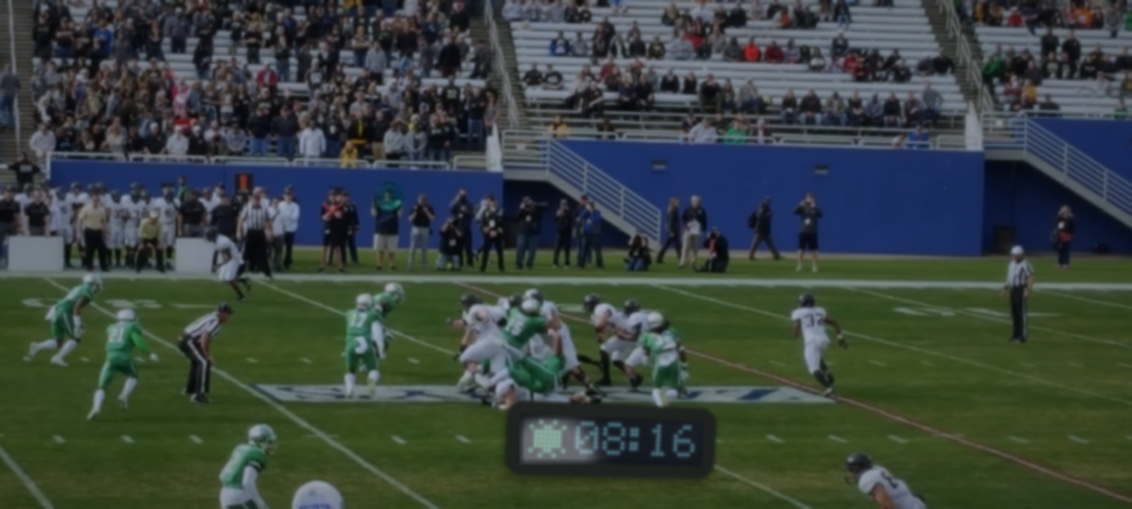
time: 8:16
